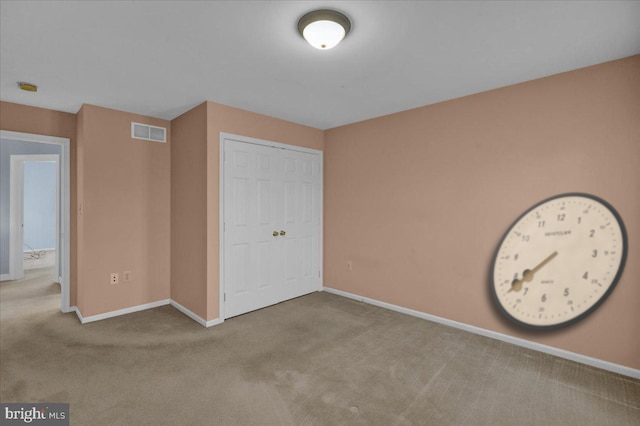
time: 7:38
